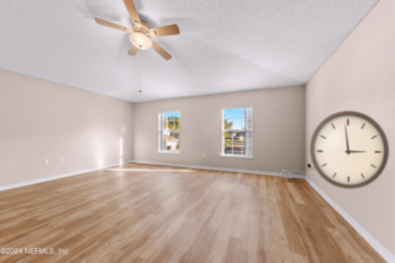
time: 2:59
